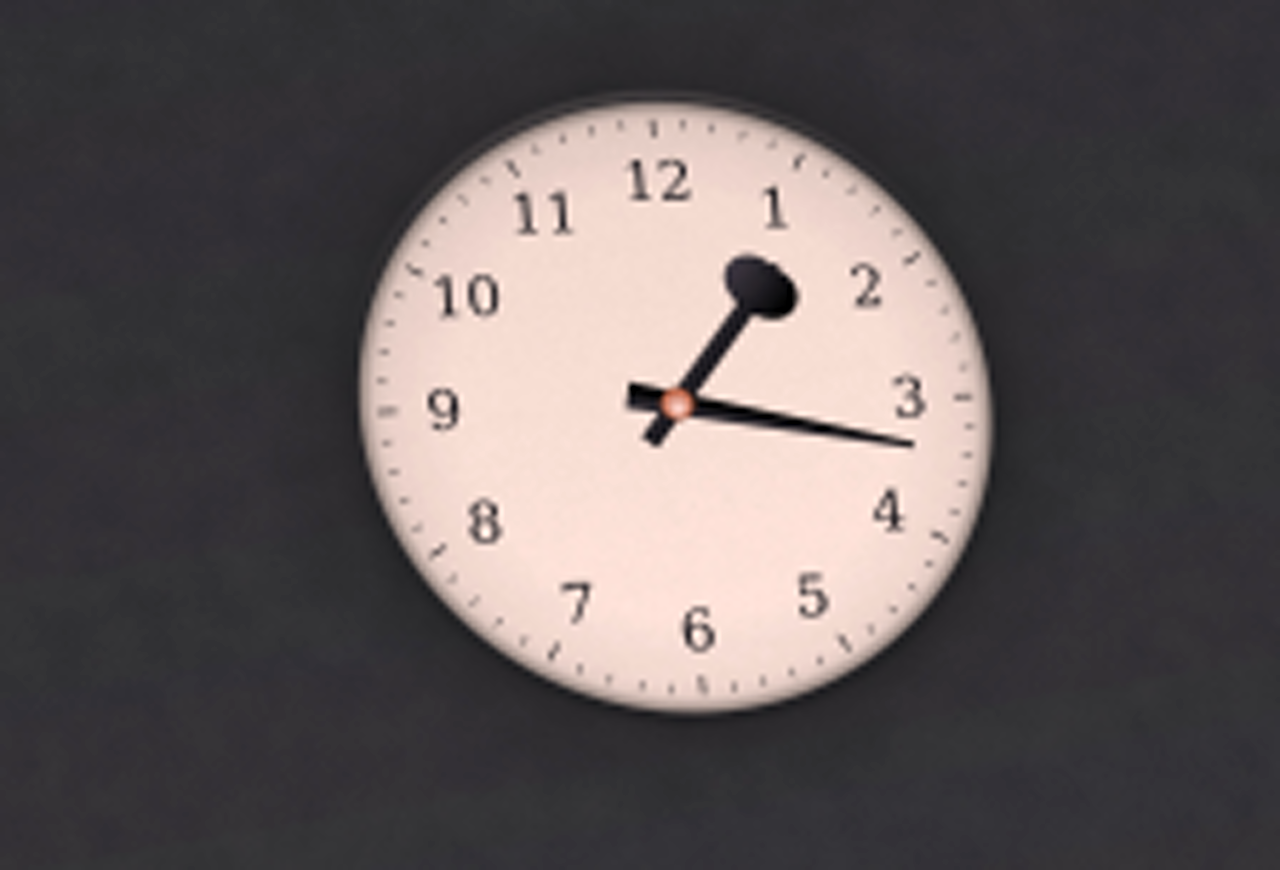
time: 1:17
